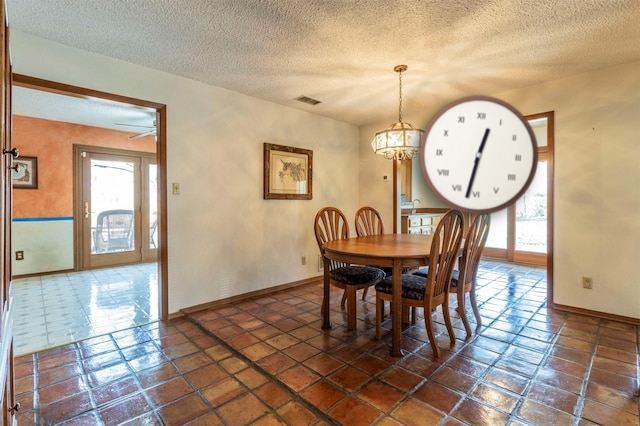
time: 12:32
